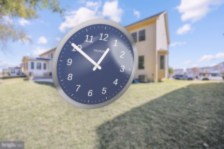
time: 12:50
